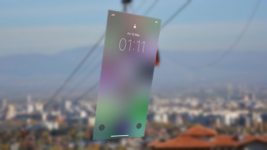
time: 1:11
